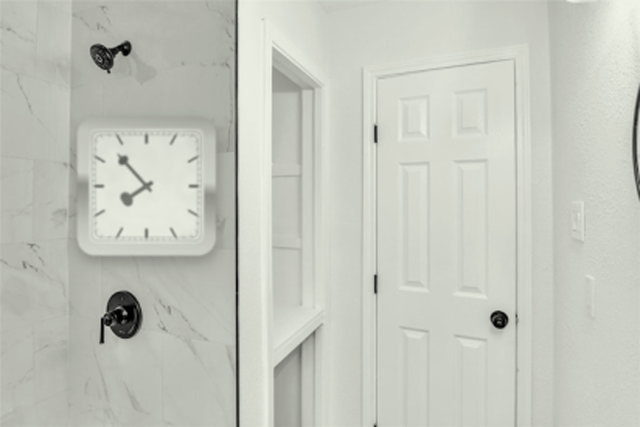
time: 7:53
